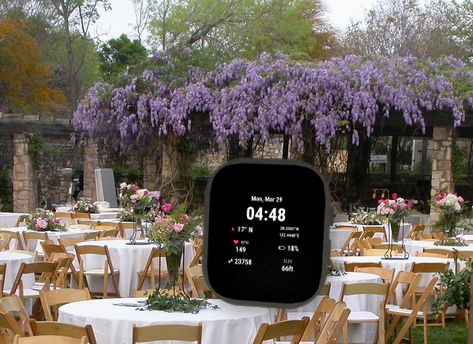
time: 4:48
